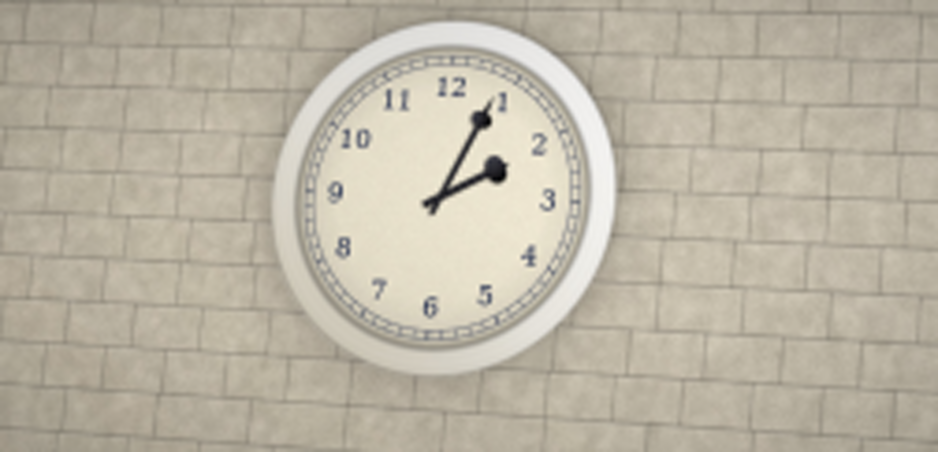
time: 2:04
